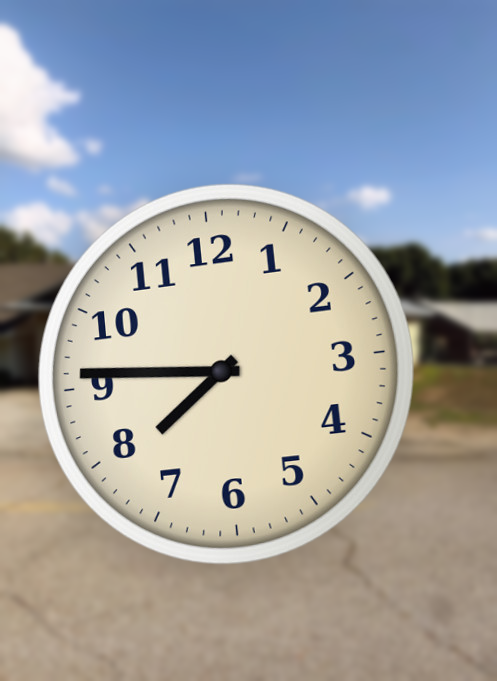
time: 7:46
